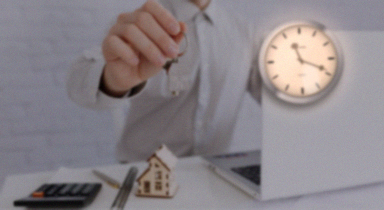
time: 11:19
